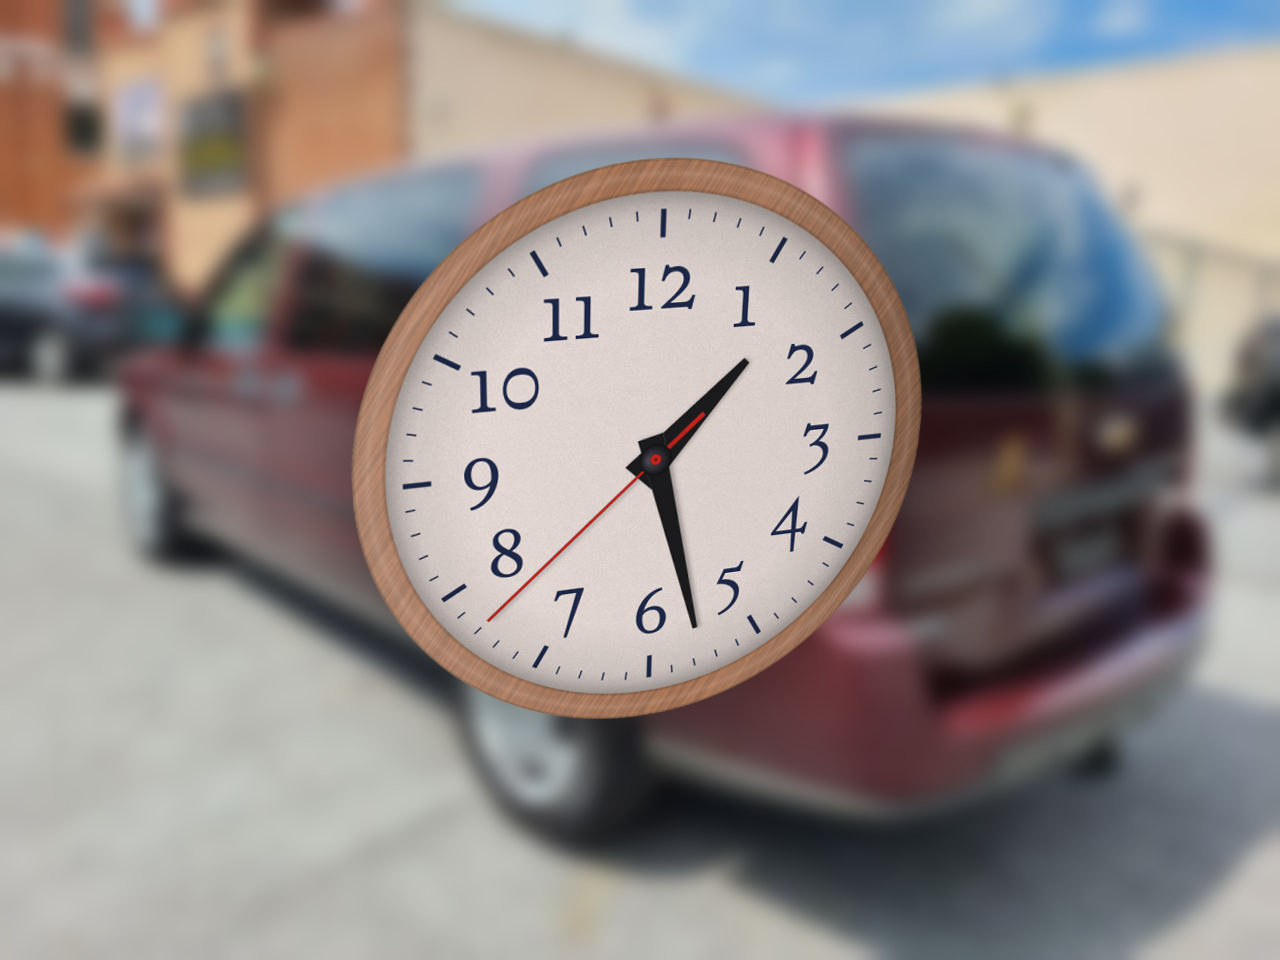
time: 1:27:38
